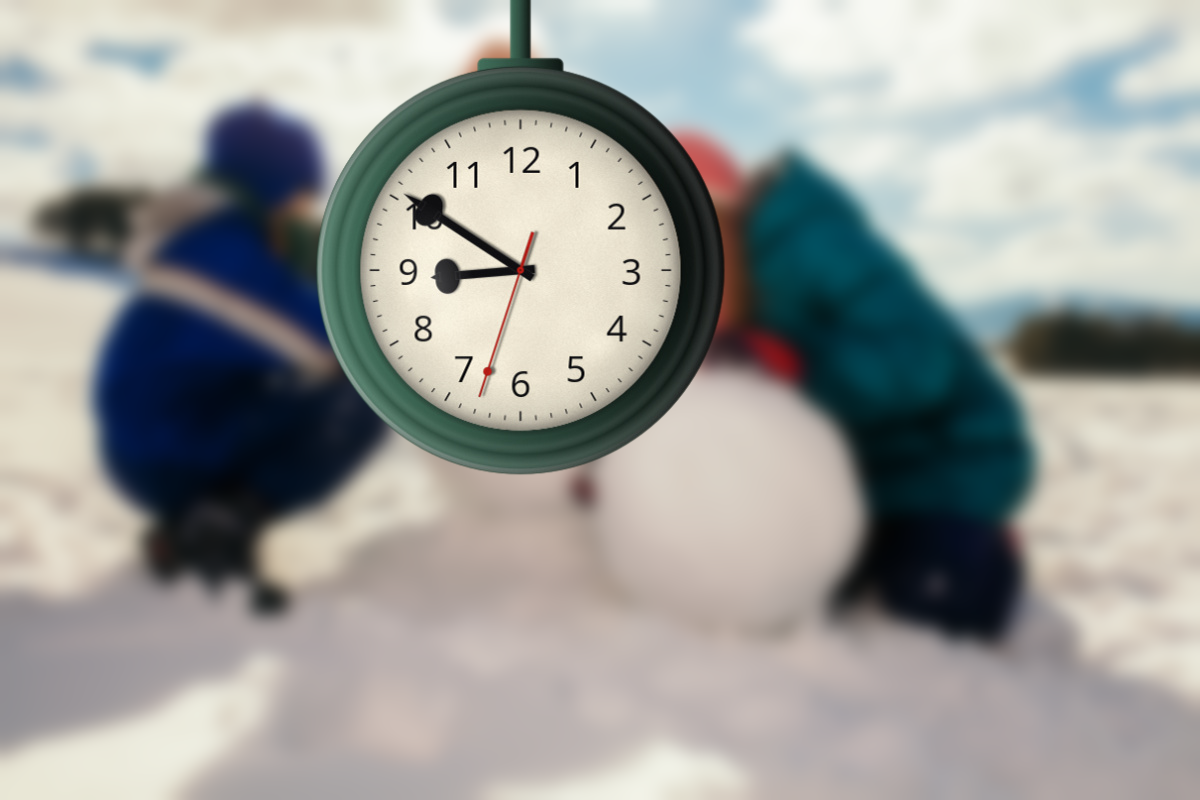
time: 8:50:33
